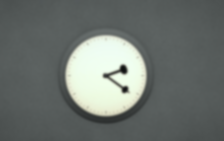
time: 2:21
